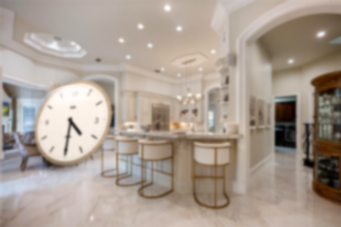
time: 4:30
